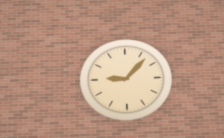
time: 9:07
